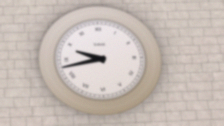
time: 9:43
